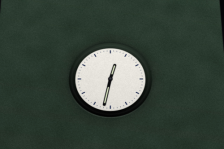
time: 12:32
